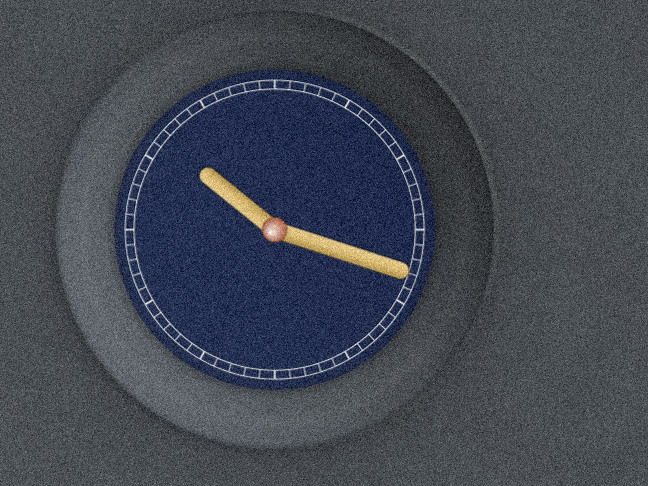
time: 10:18
